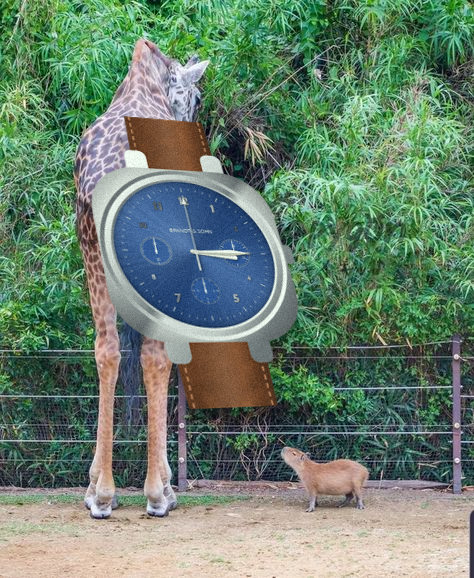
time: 3:15
